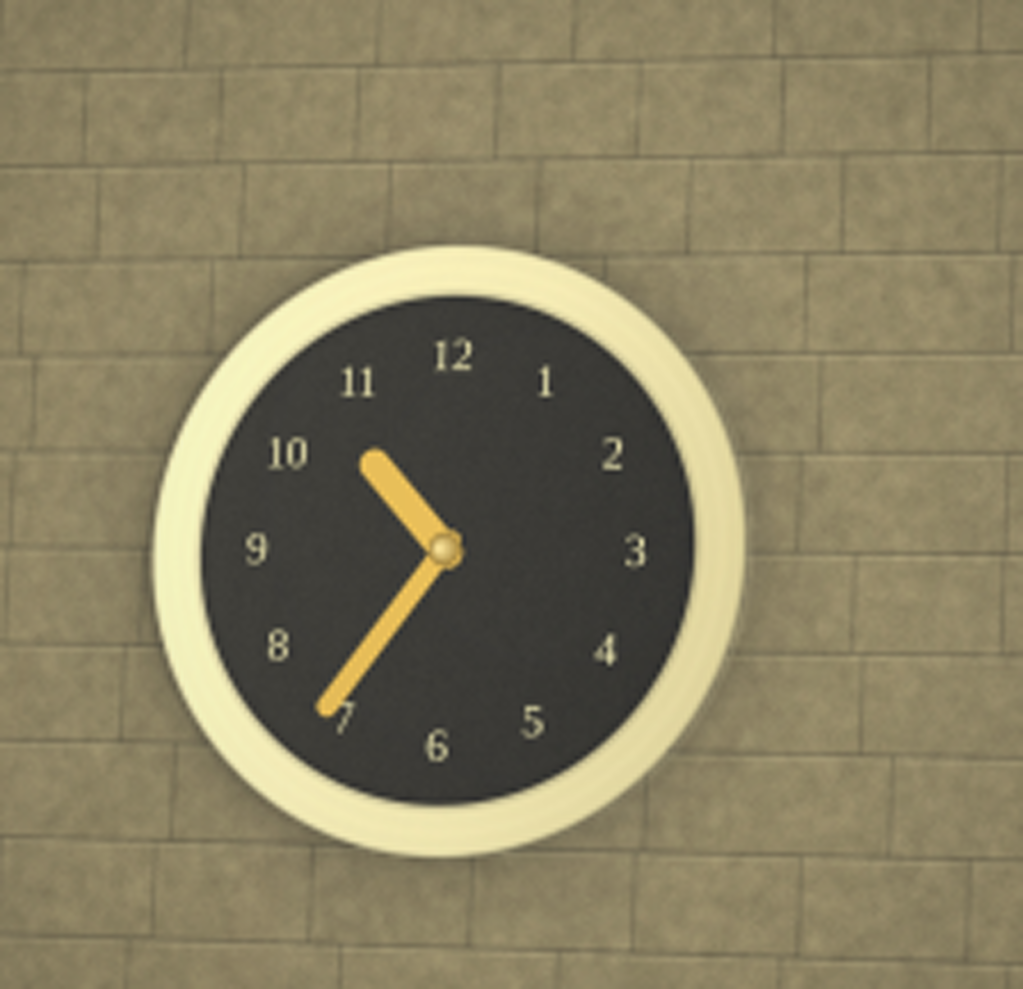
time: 10:36
